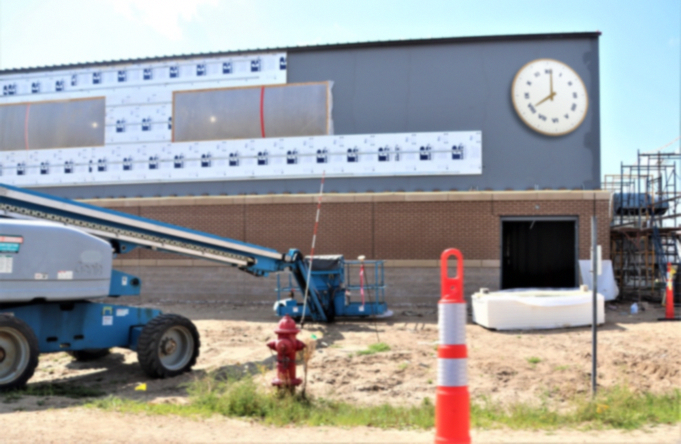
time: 8:01
